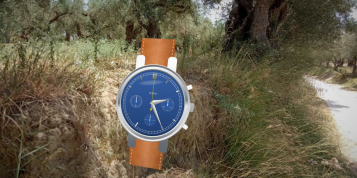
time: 2:25
